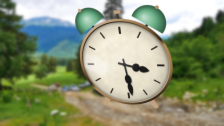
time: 3:29
